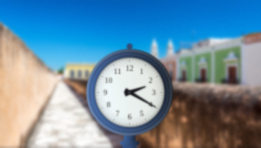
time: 2:20
